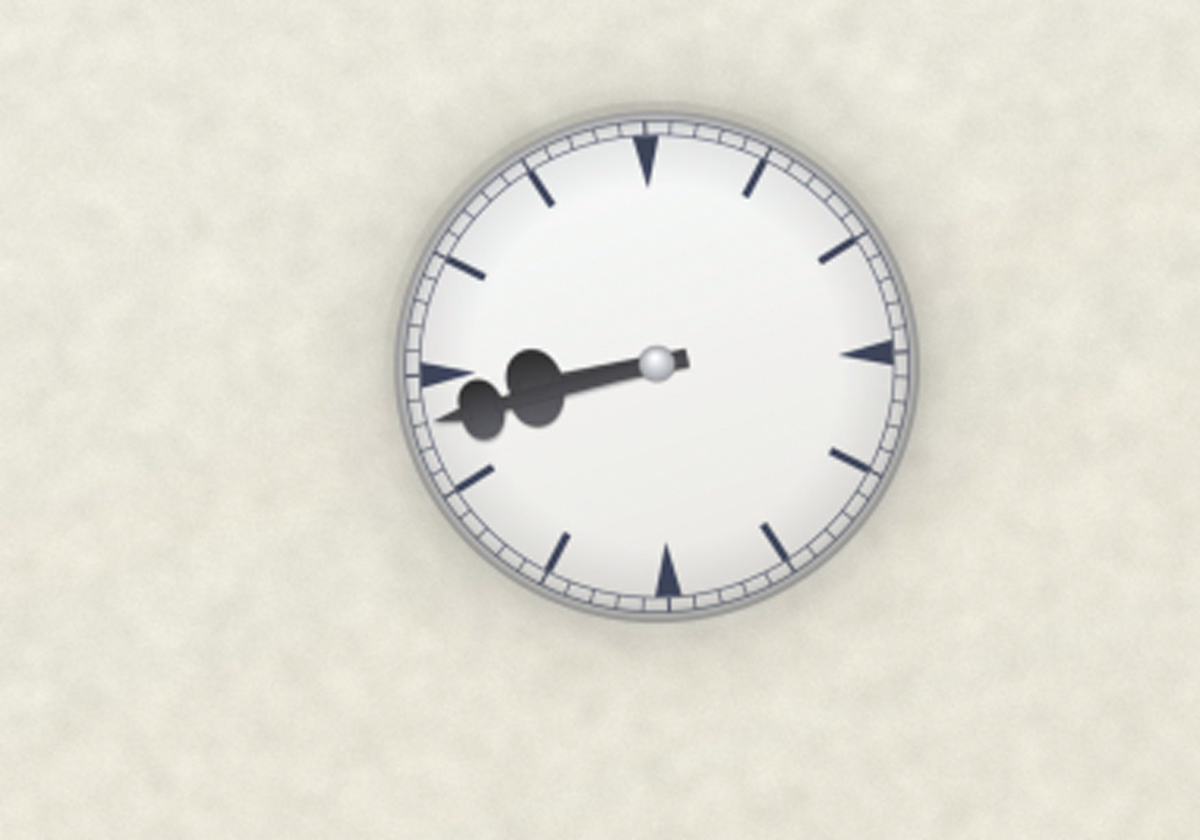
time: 8:43
